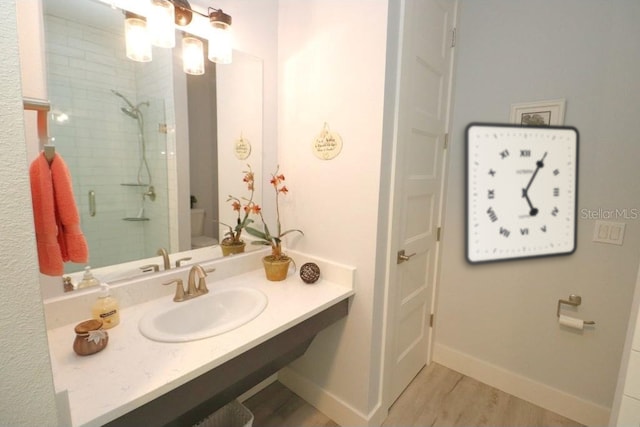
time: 5:05
